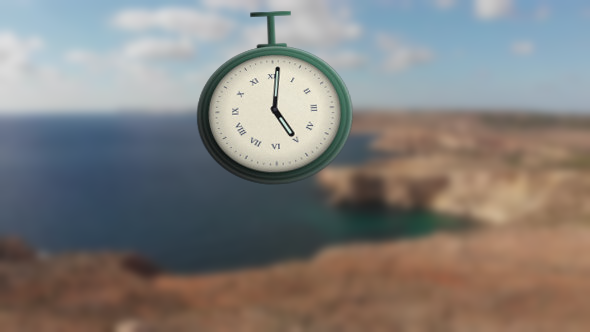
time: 5:01
